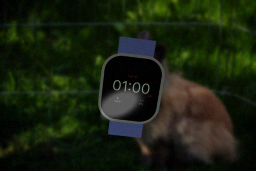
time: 1:00
